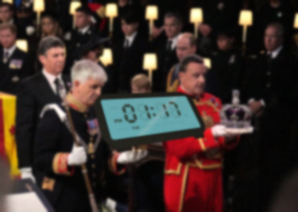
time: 1:17
